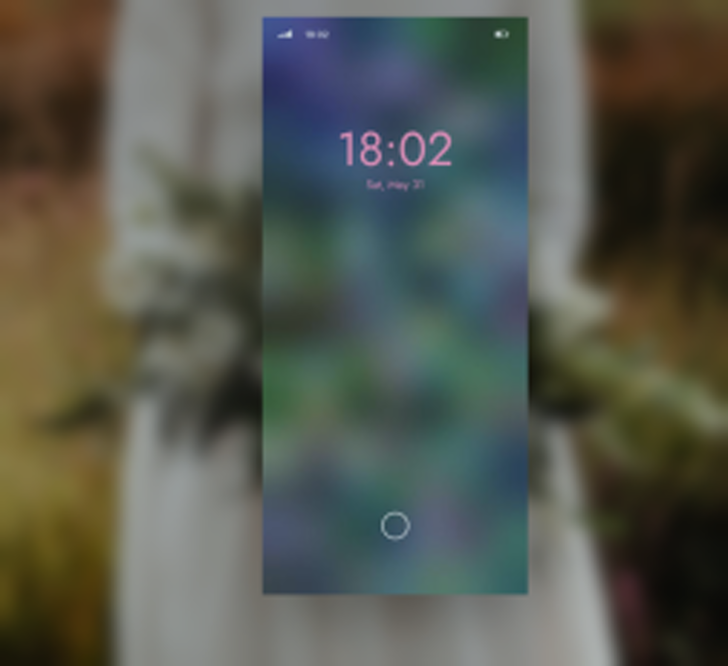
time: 18:02
